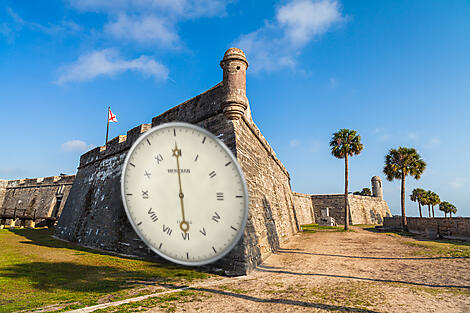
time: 6:00
